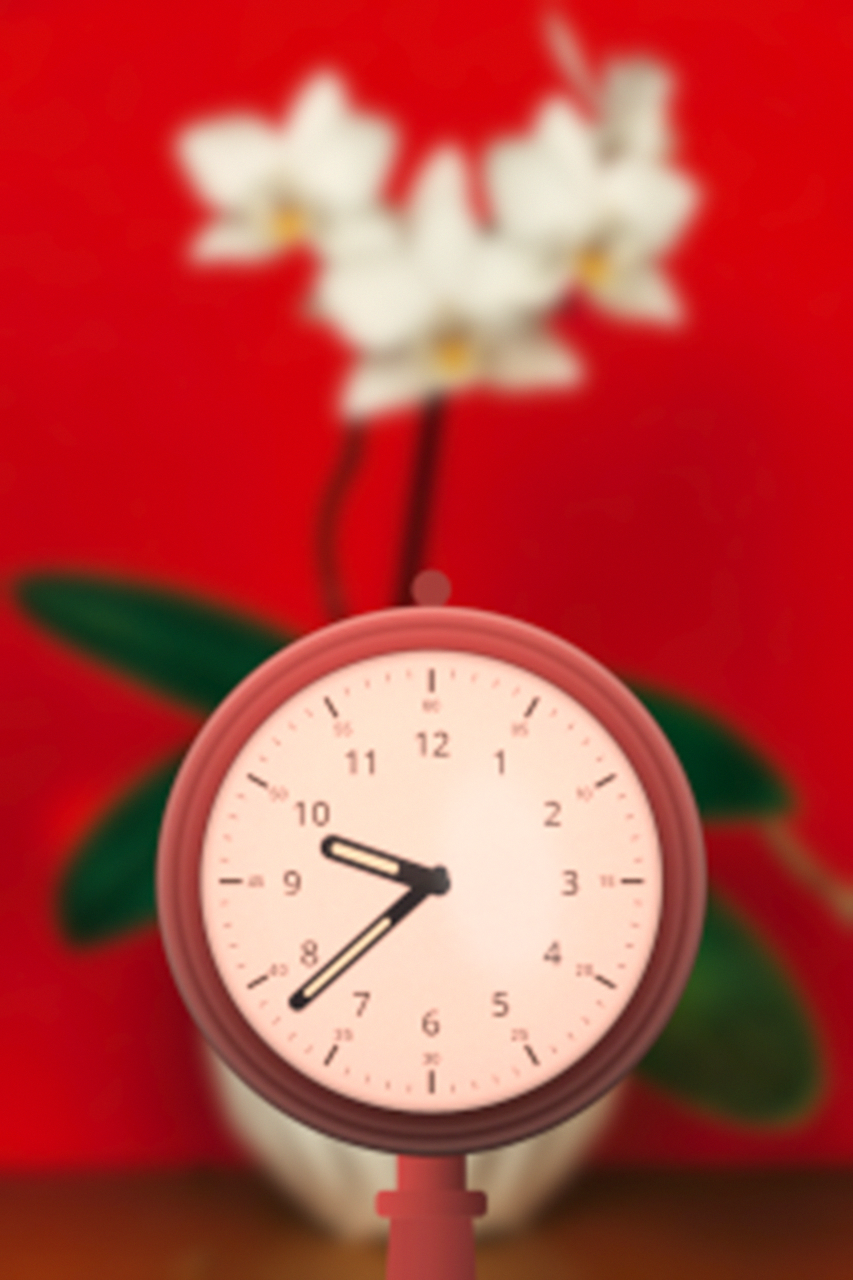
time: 9:38
